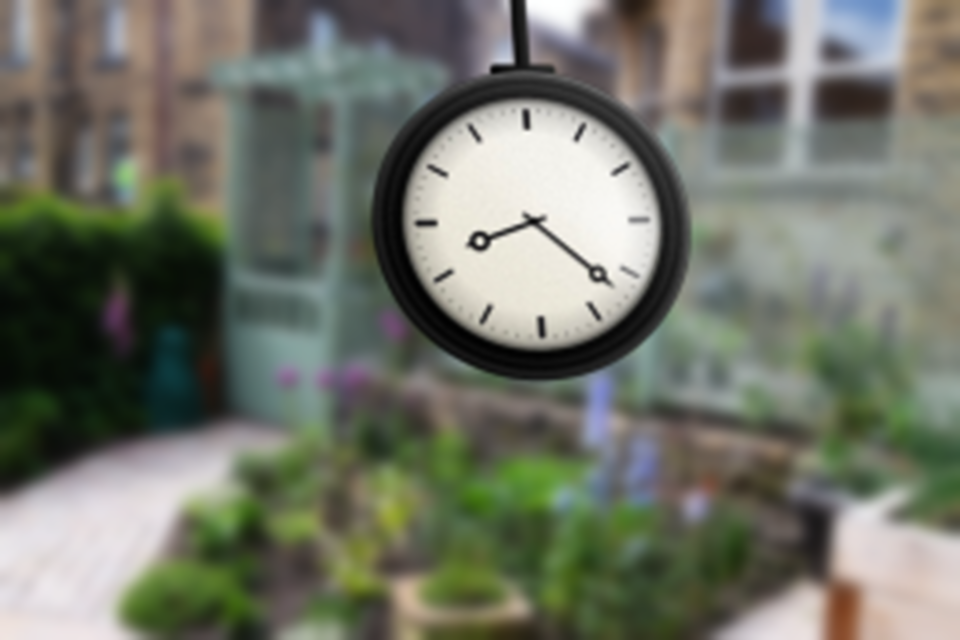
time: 8:22
